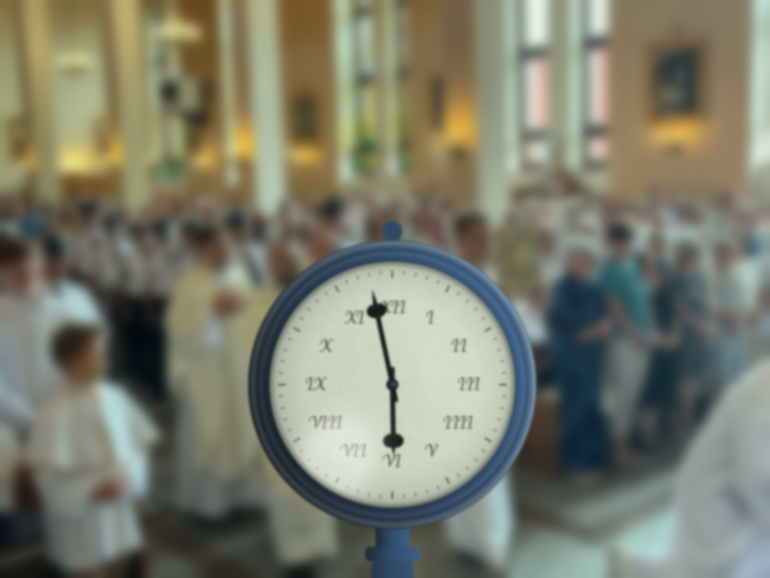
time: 5:58
